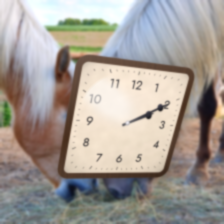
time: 2:10
